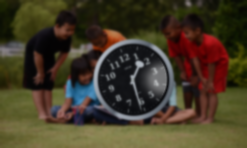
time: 1:31
